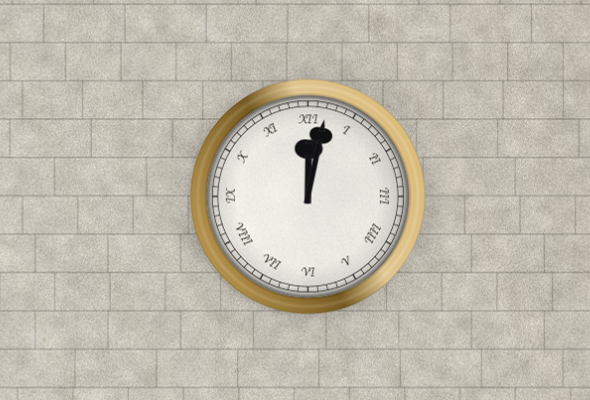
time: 12:02
